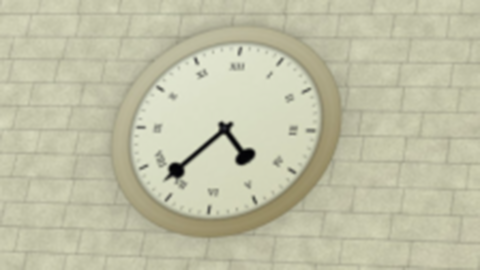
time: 4:37
